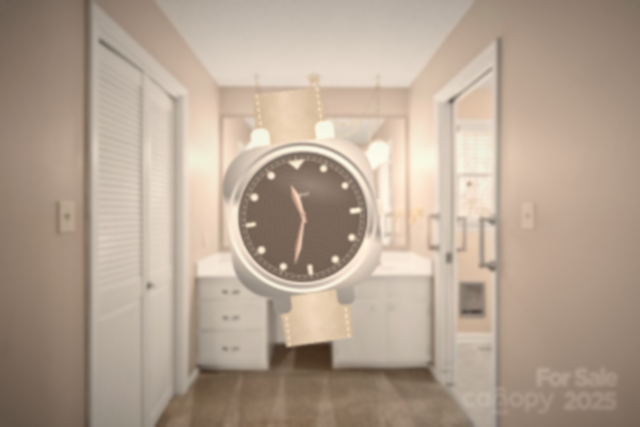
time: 11:33
